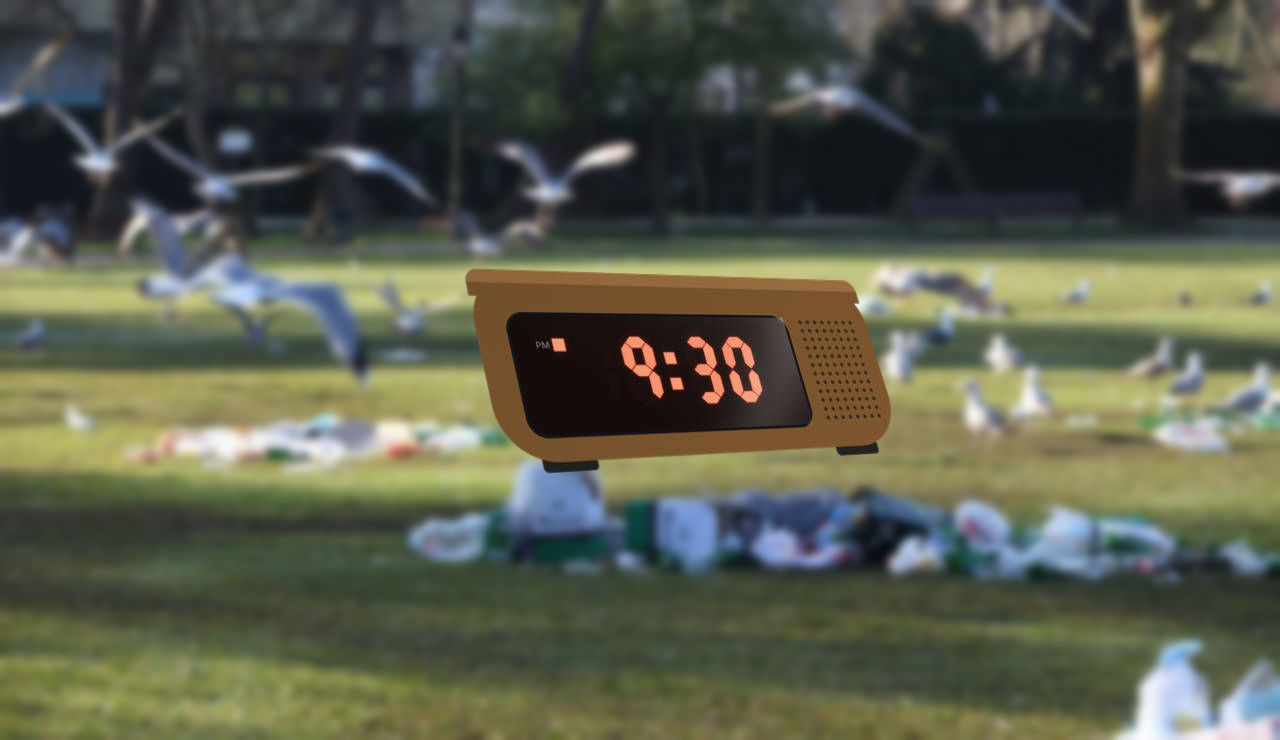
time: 9:30
